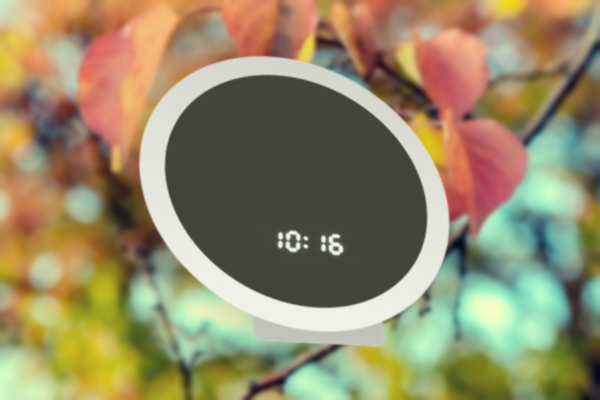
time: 10:16
